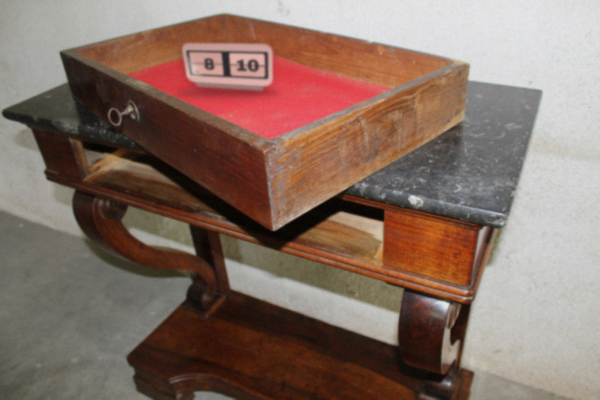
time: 8:10
